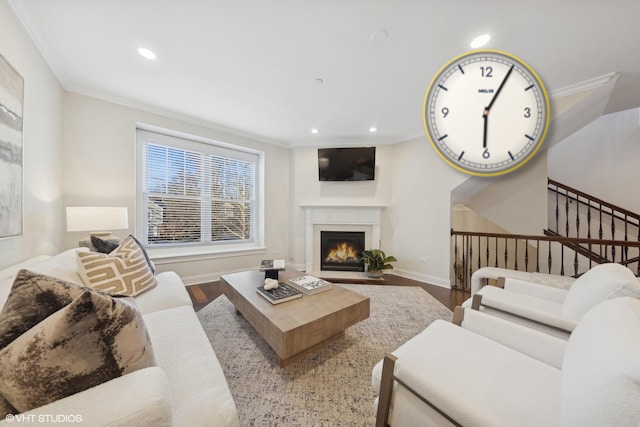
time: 6:05
